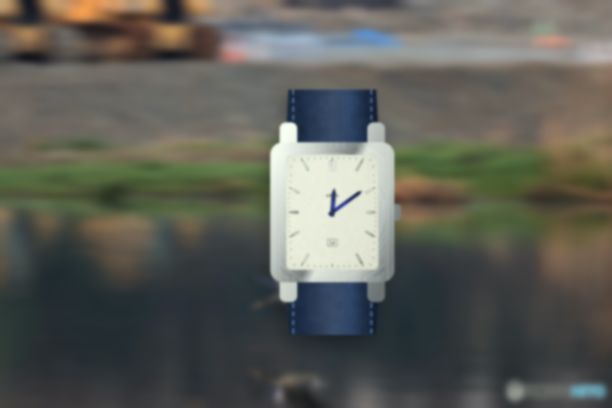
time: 12:09
